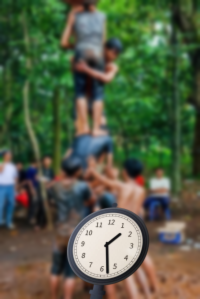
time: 1:28
